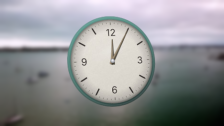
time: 12:05
